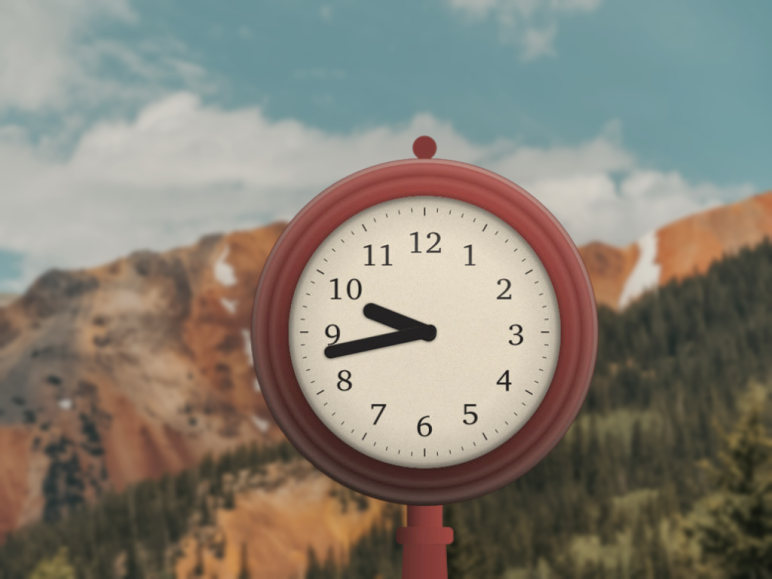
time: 9:43
